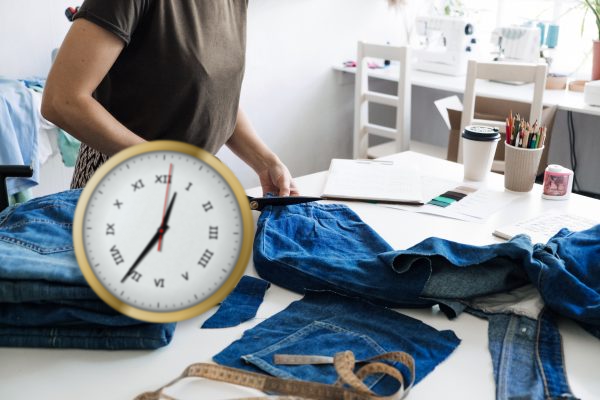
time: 12:36:01
